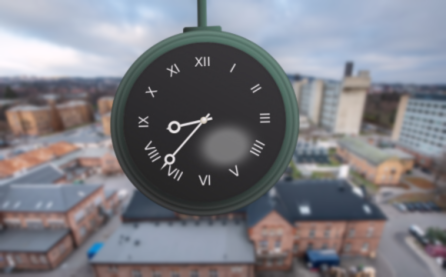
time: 8:37
